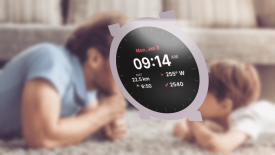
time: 9:14
